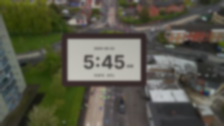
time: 5:45
